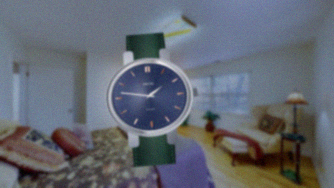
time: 1:47
